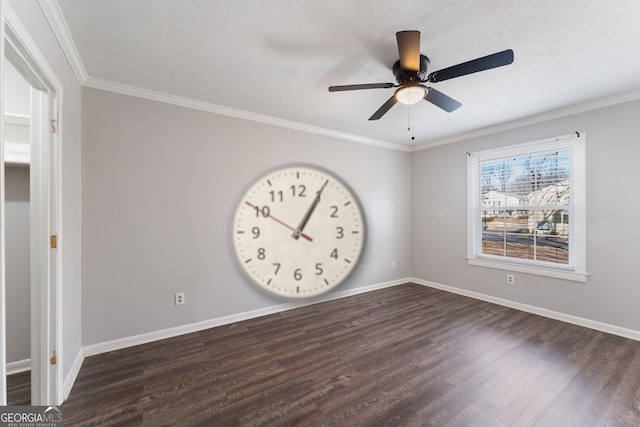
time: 1:04:50
